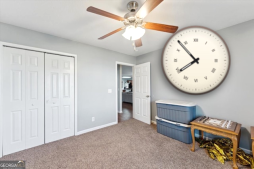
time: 7:53
